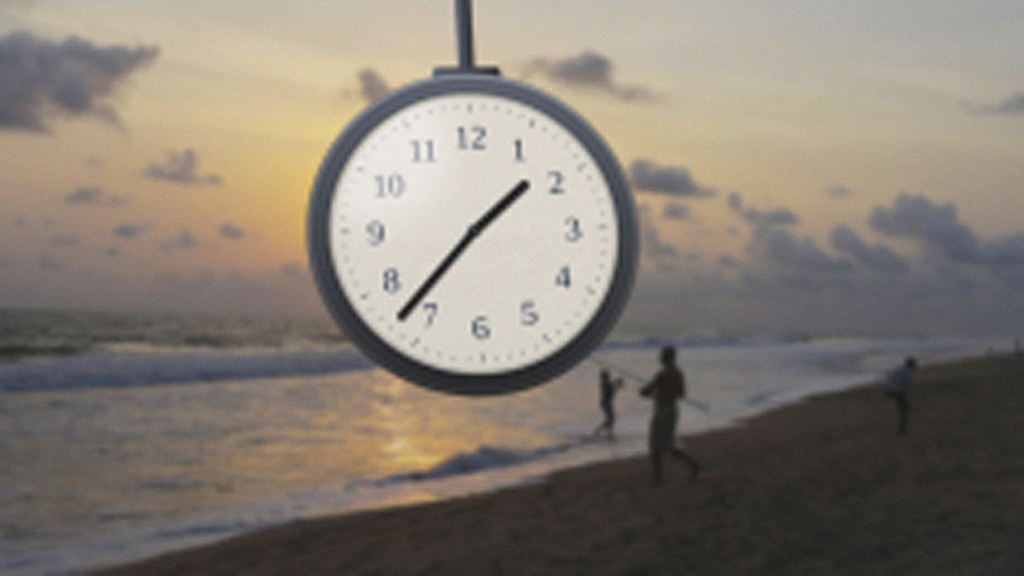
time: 1:37
